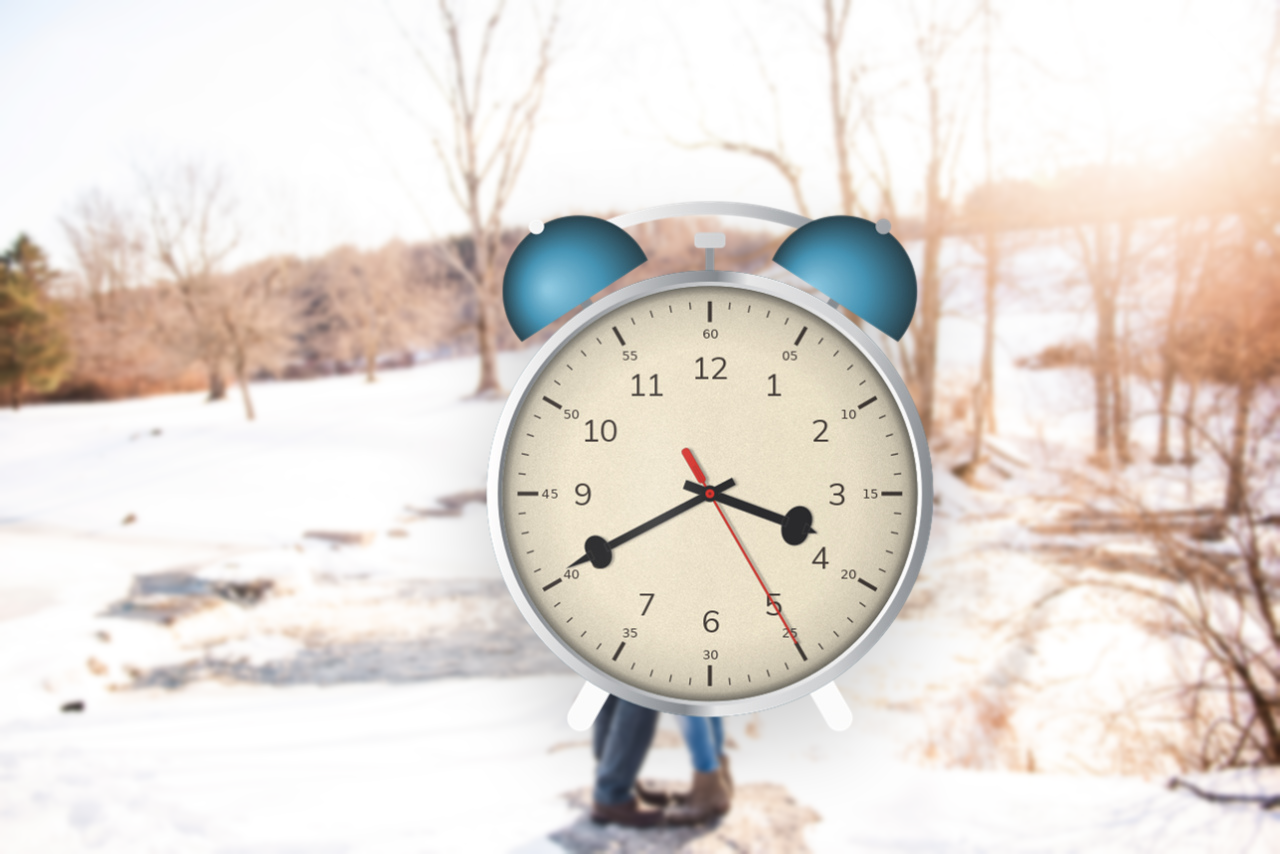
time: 3:40:25
